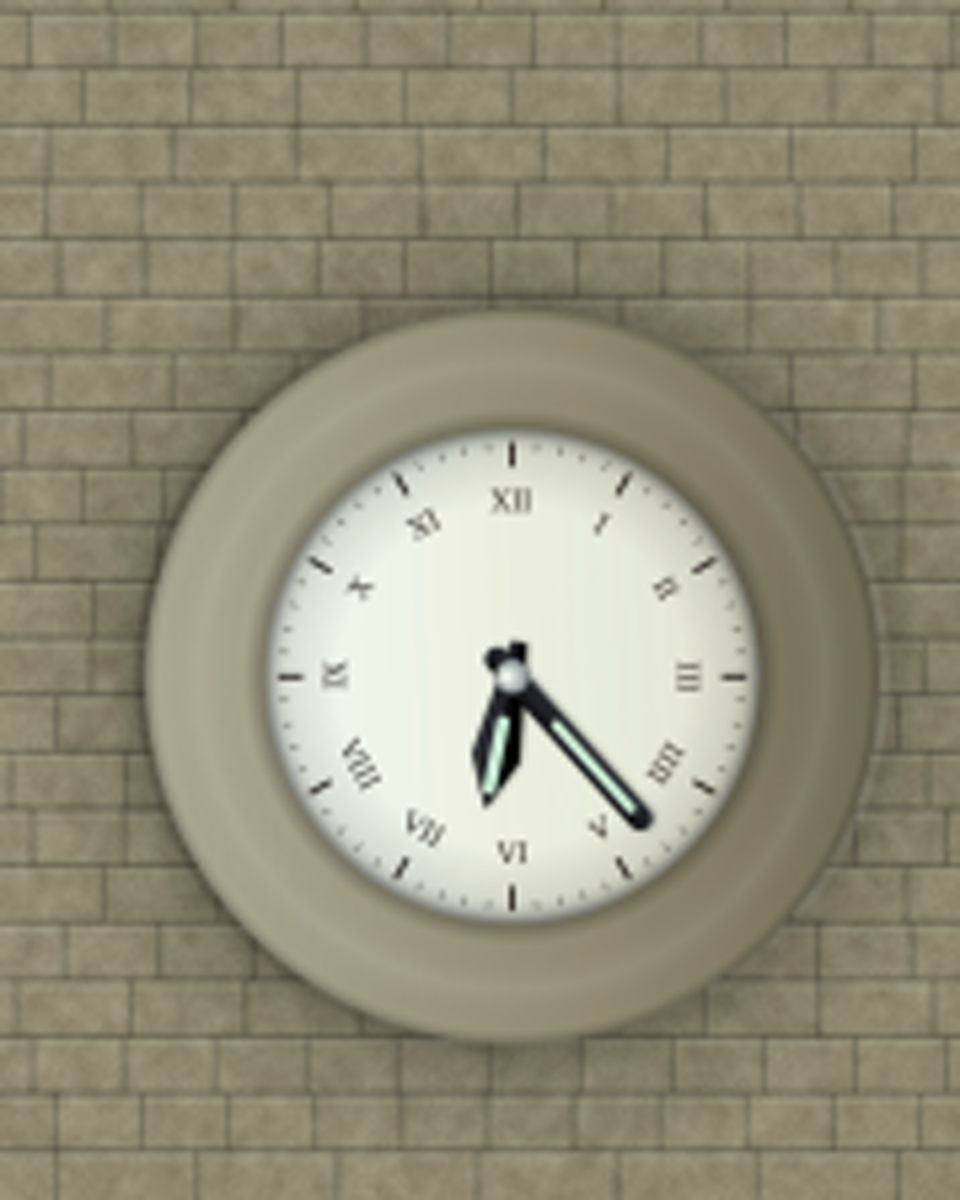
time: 6:23
